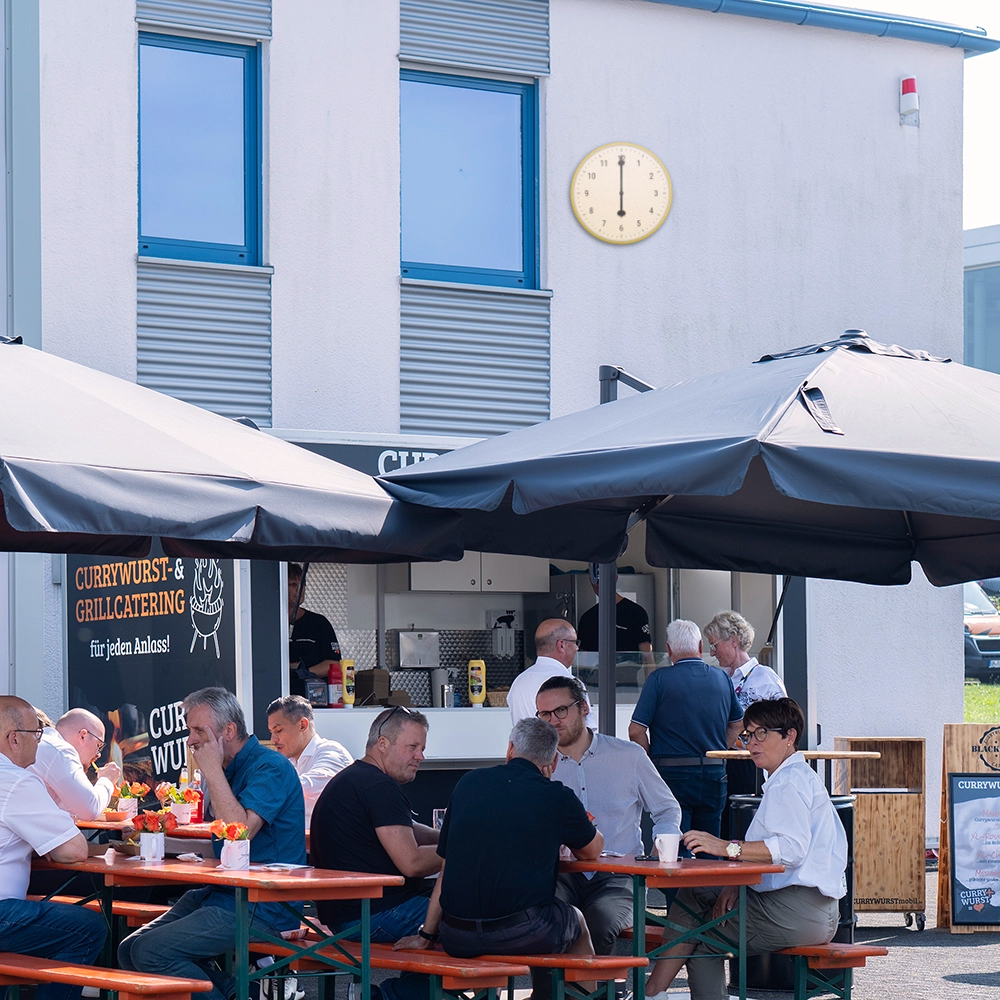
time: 6:00
